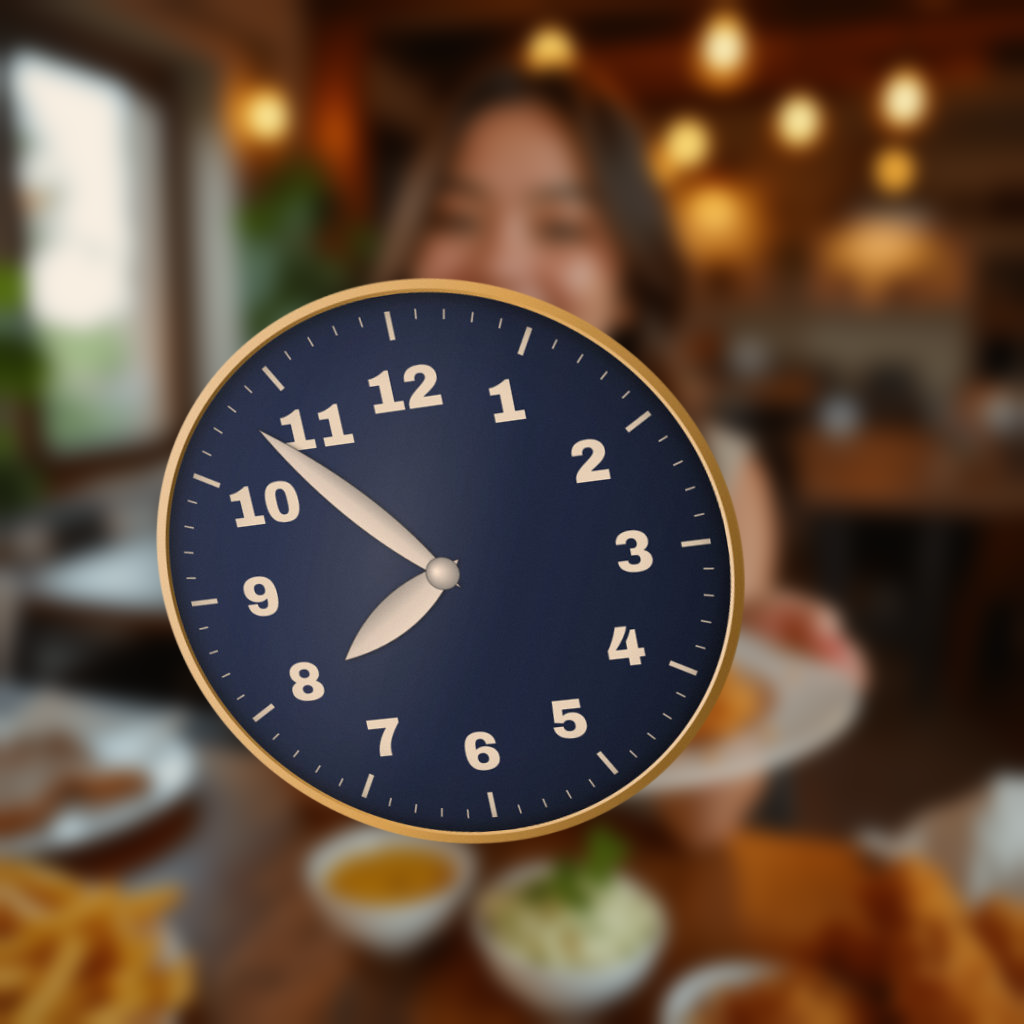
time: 7:53
